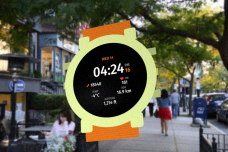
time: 4:24
